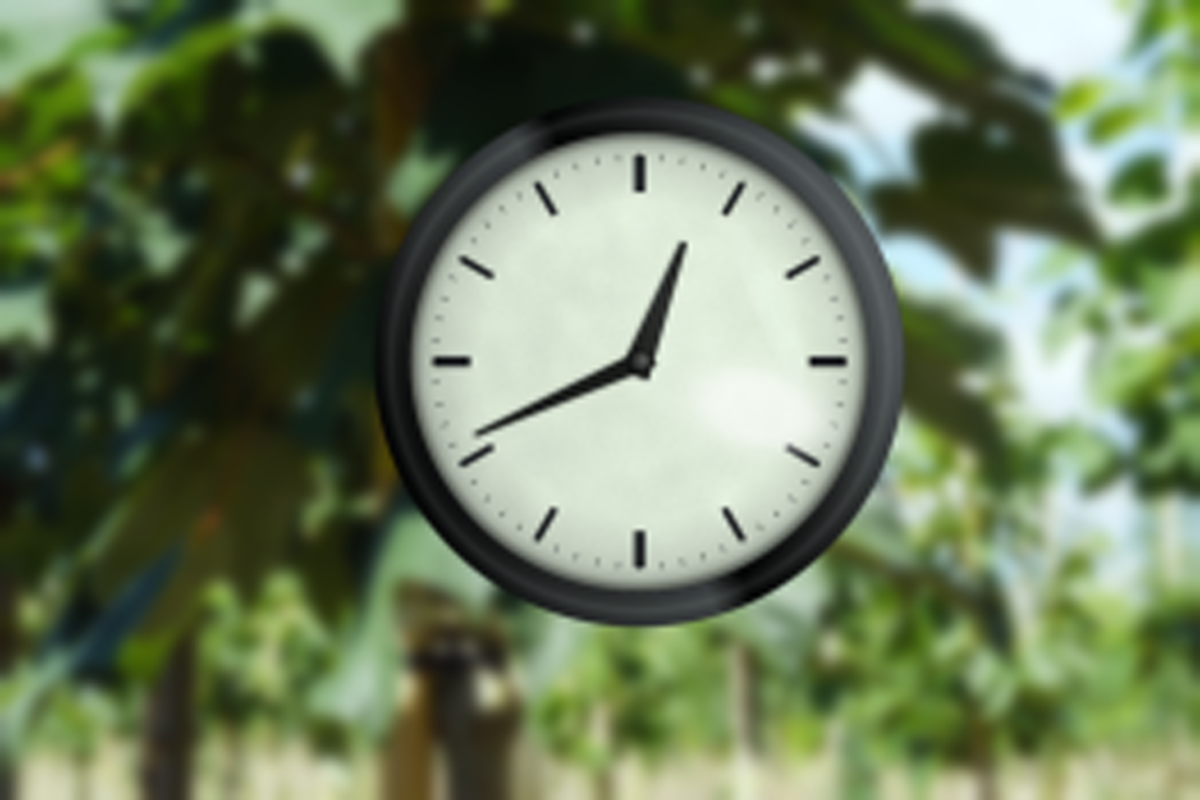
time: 12:41
